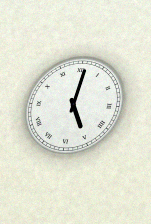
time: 5:01
